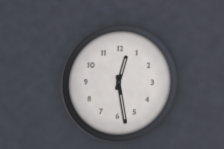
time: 12:28
